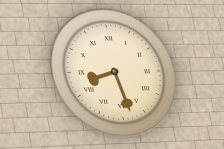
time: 8:28
